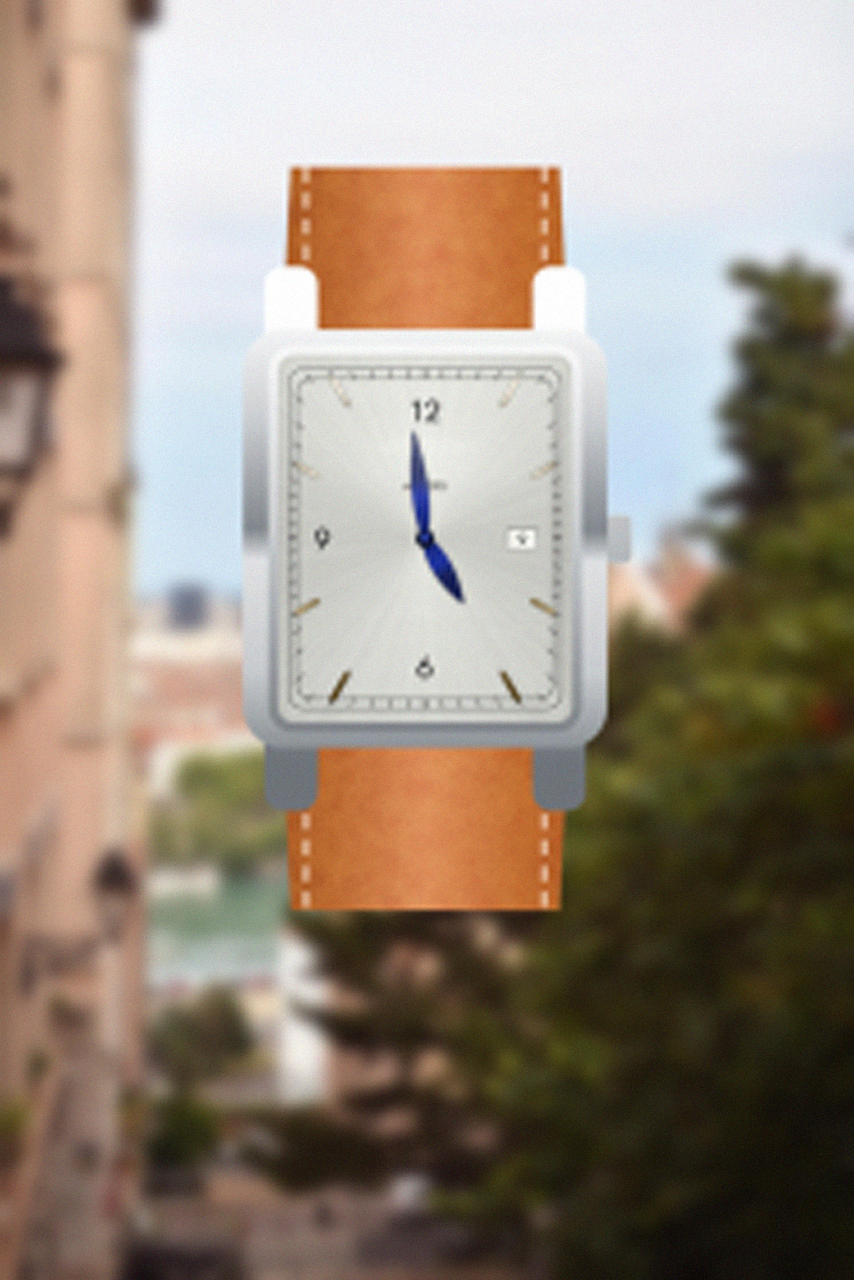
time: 4:59
